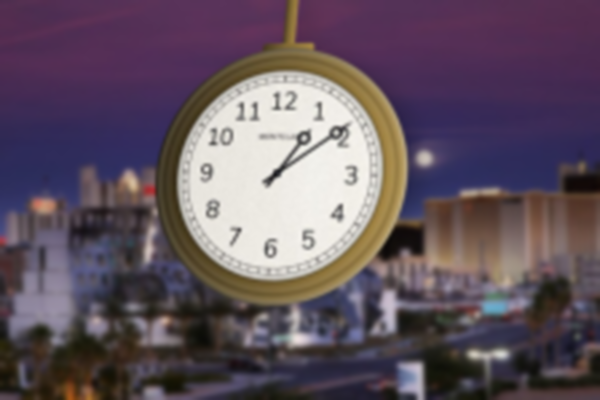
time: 1:09
